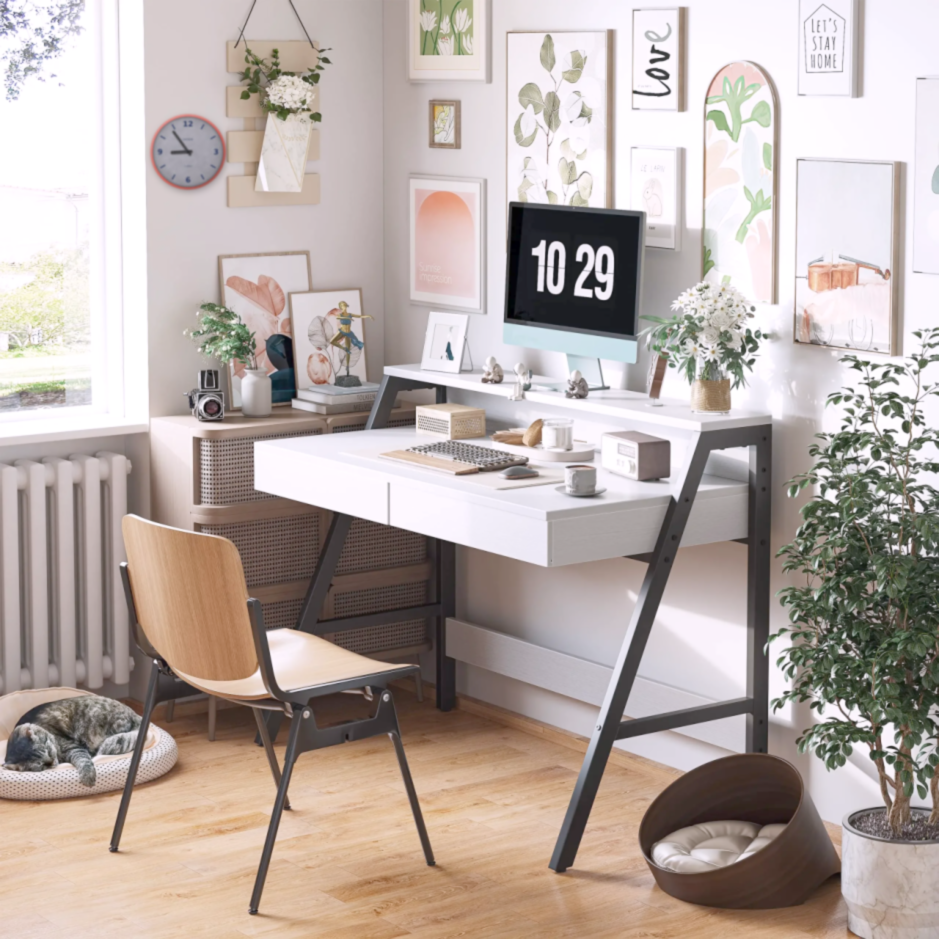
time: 8:54
